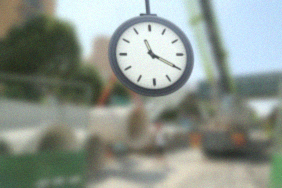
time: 11:20
